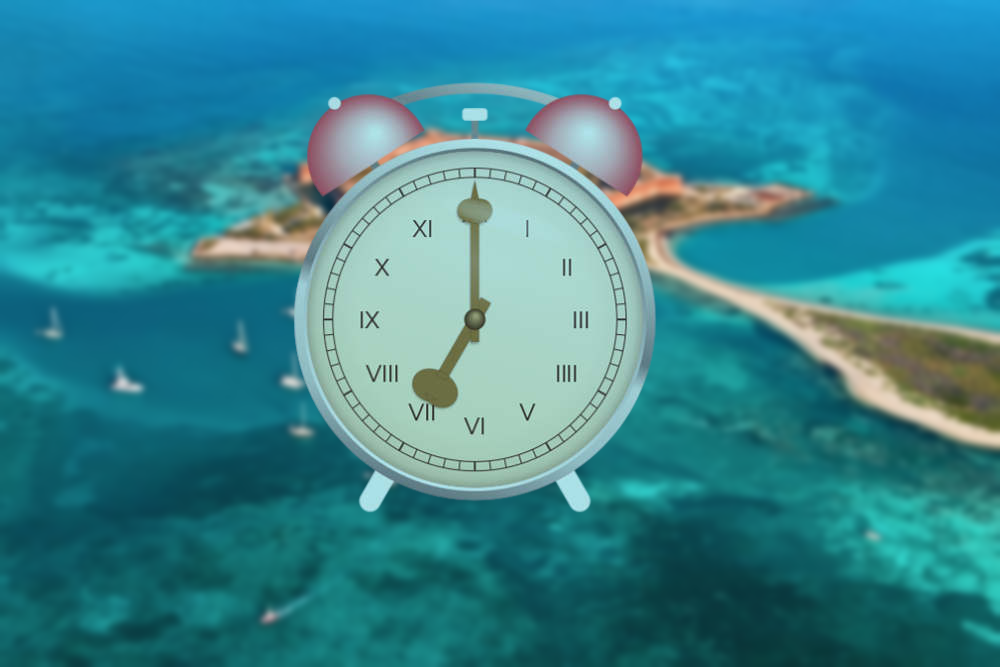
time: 7:00
